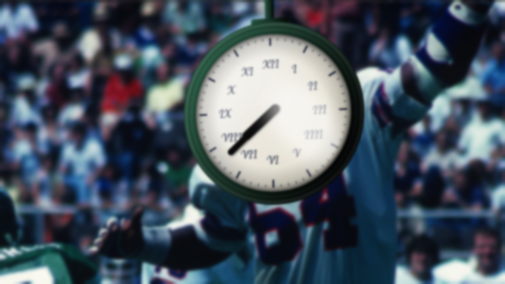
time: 7:38
